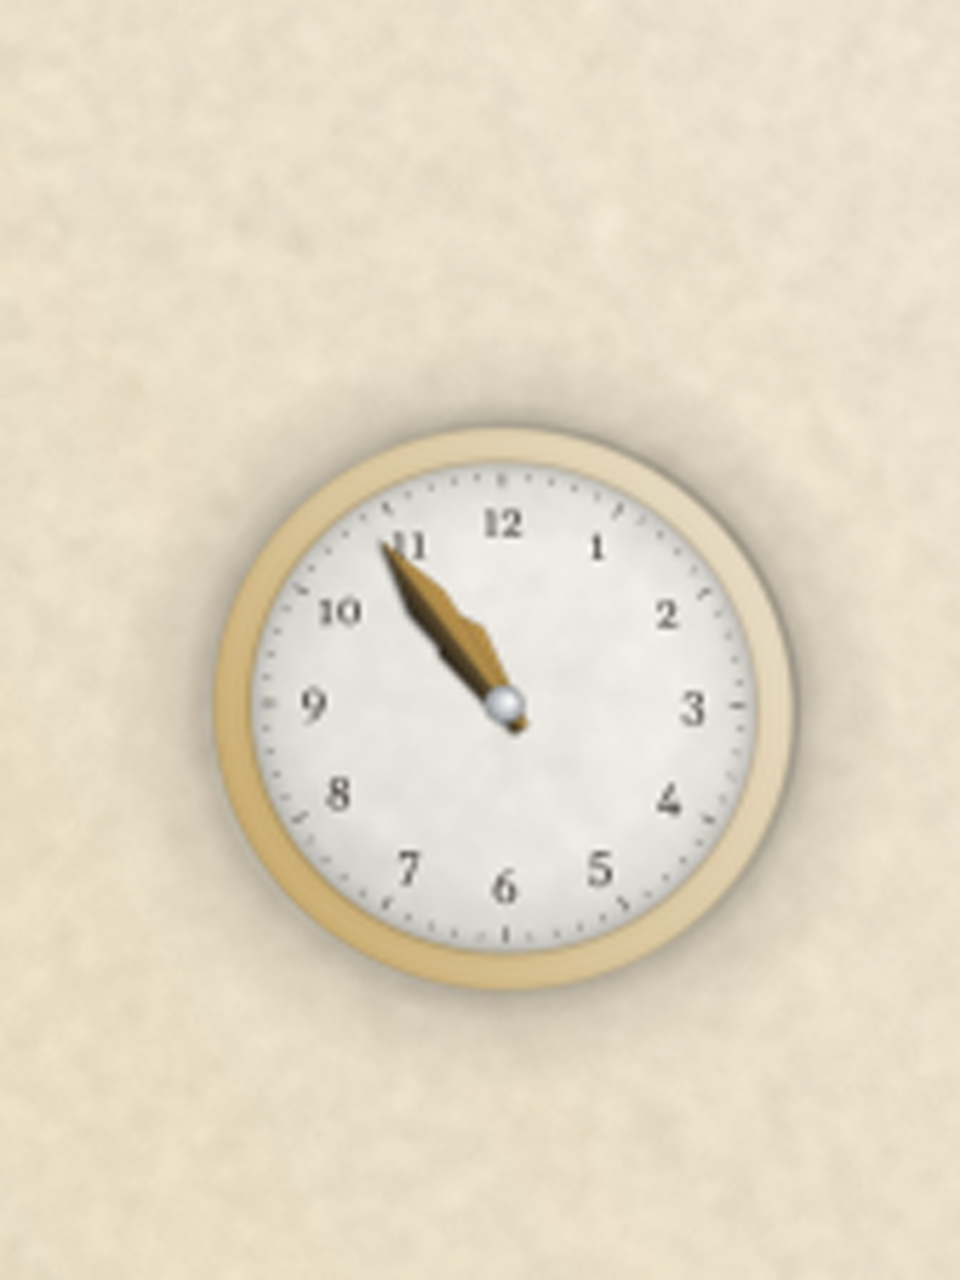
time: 10:54
